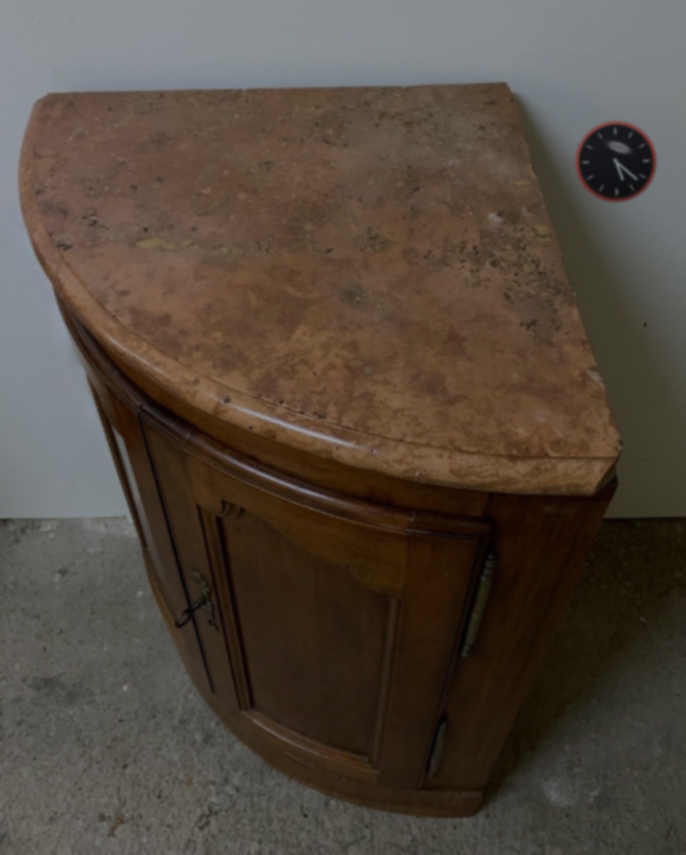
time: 5:22
